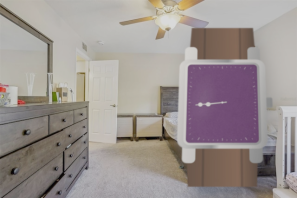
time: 8:44
